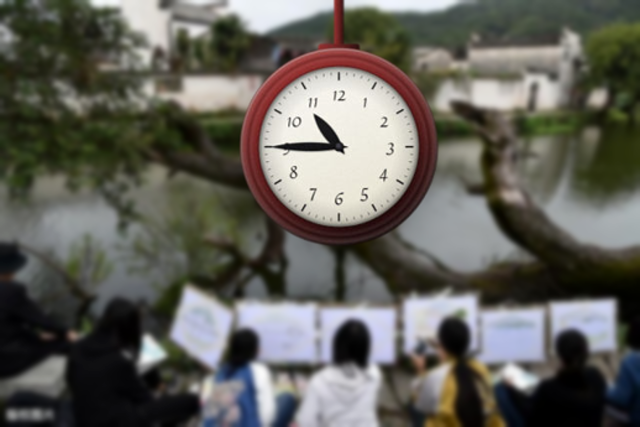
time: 10:45
